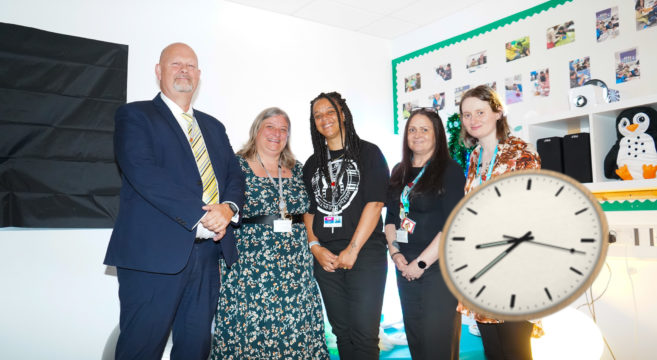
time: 8:37:17
